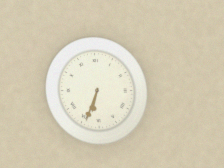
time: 6:34
